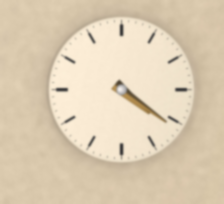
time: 4:21
